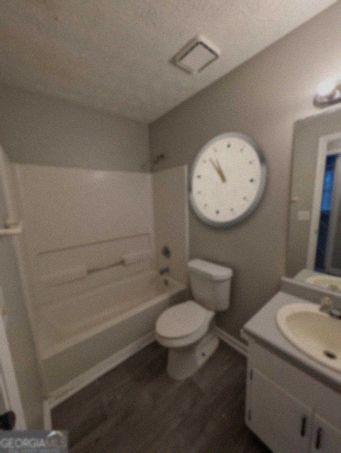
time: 10:52
